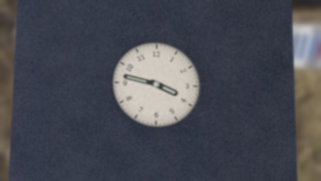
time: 3:47
